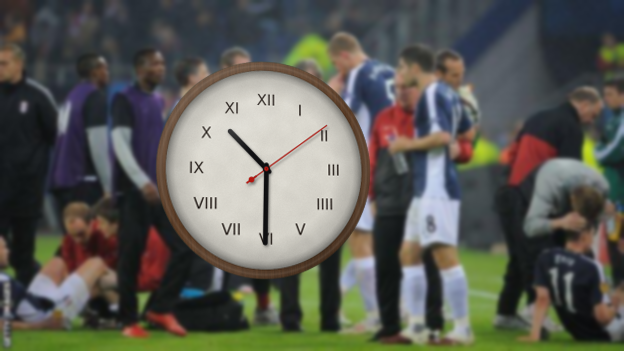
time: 10:30:09
